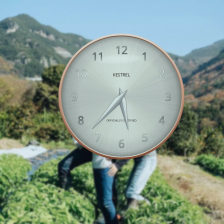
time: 5:37
